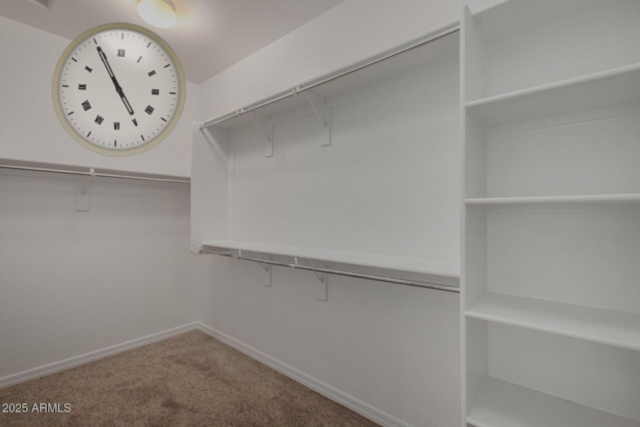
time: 4:55
